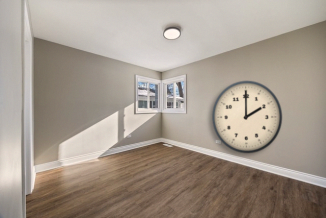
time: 2:00
